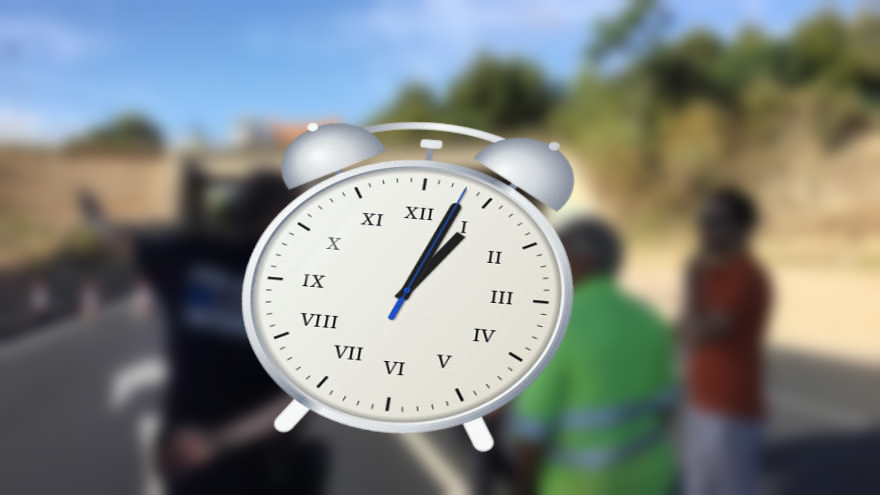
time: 1:03:03
